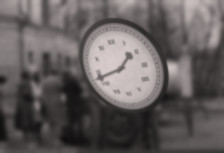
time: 1:43
